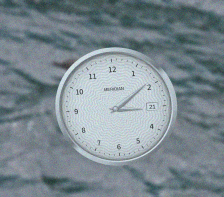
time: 3:09
